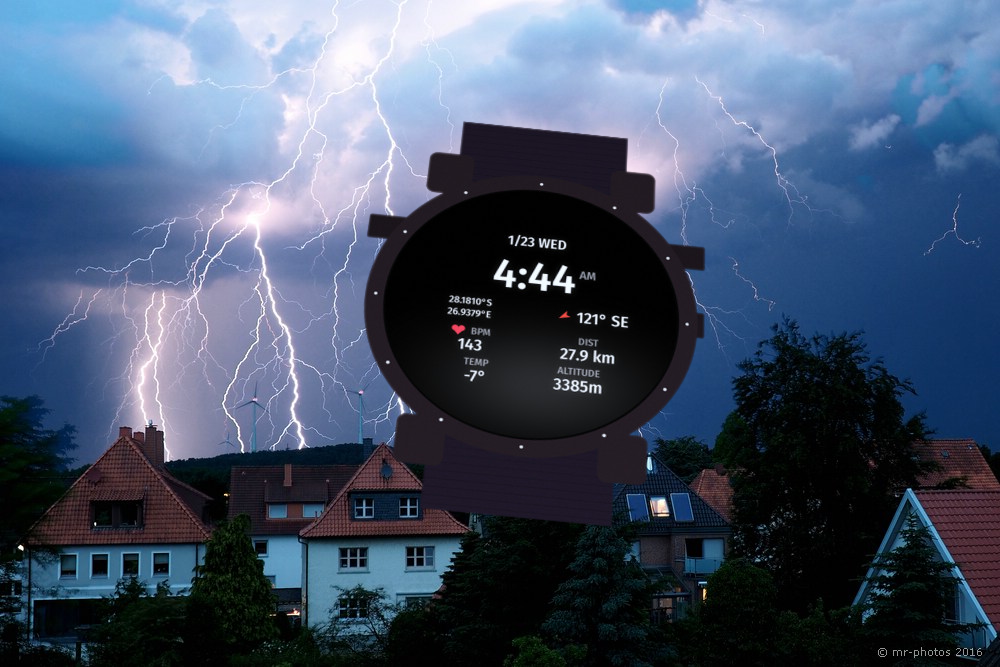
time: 4:44
